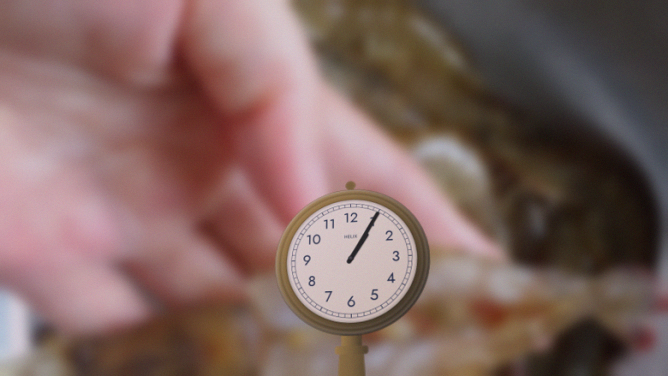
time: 1:05
